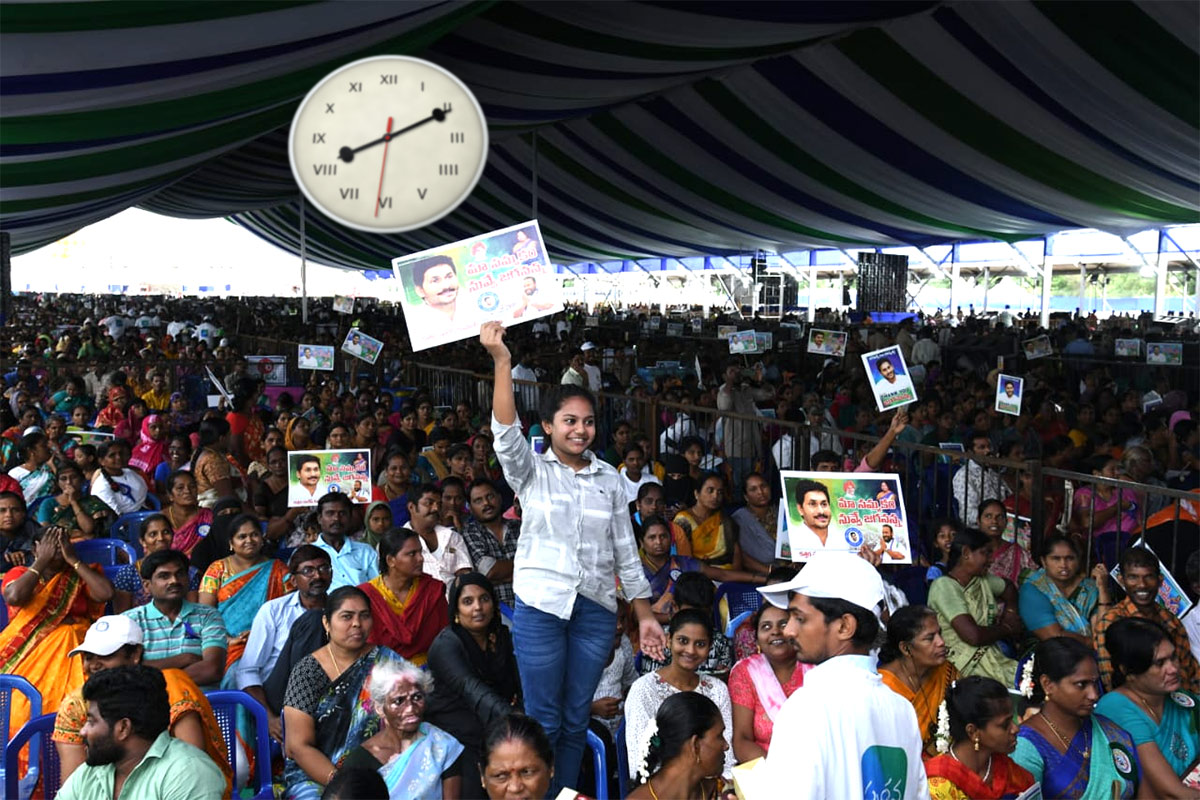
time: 8:10:31
